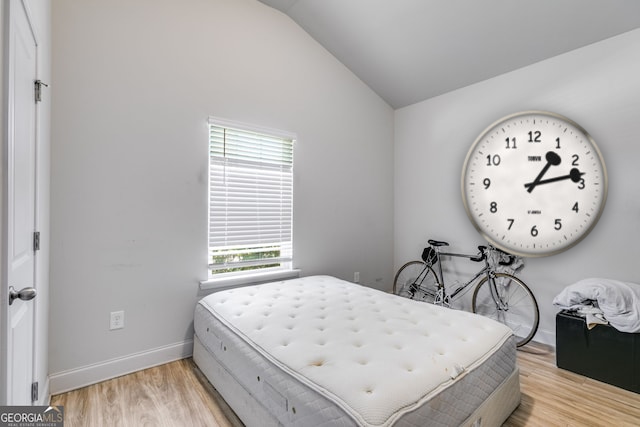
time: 1:13
